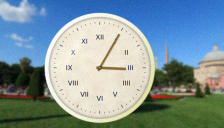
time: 3:05
